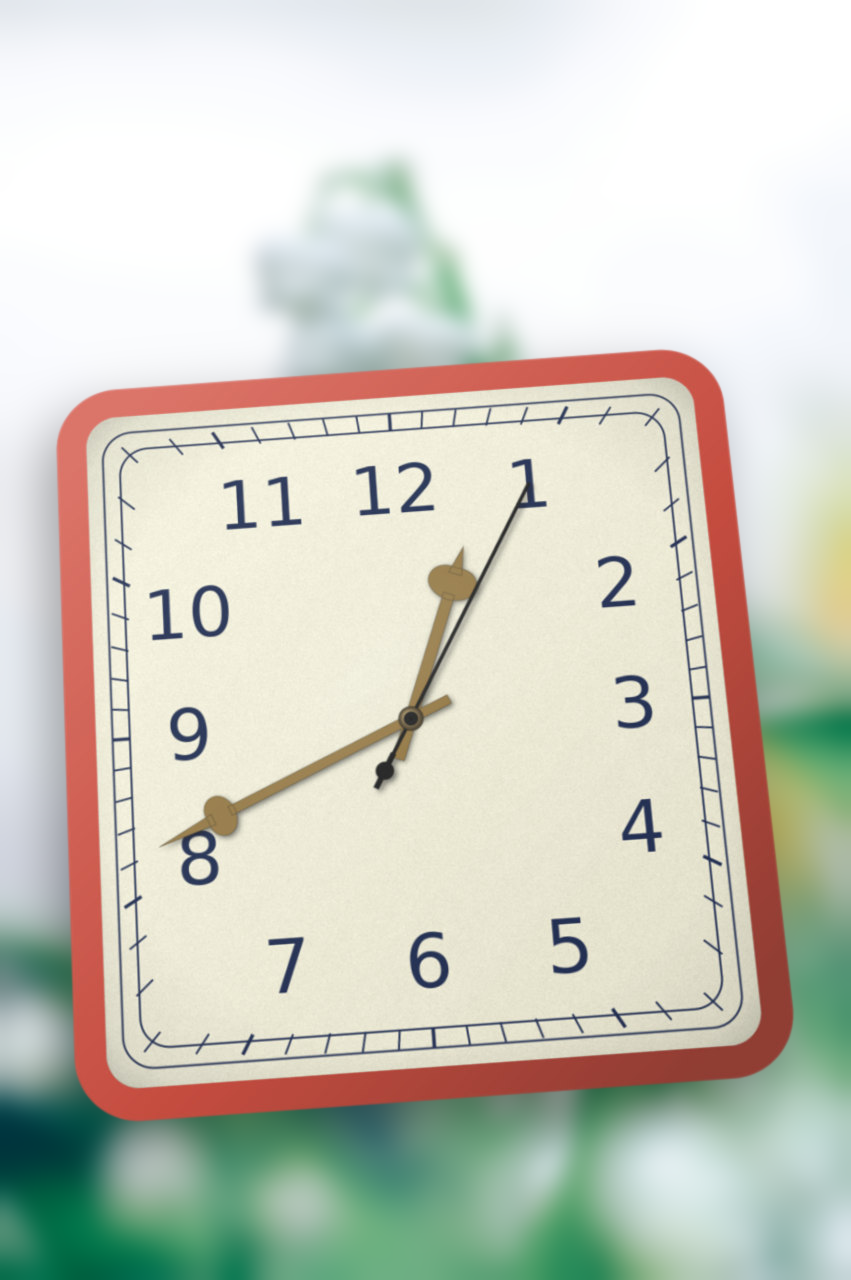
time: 12:41:05
